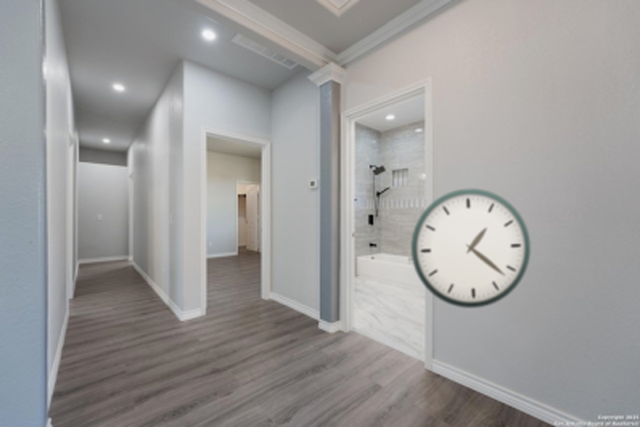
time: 1:22
